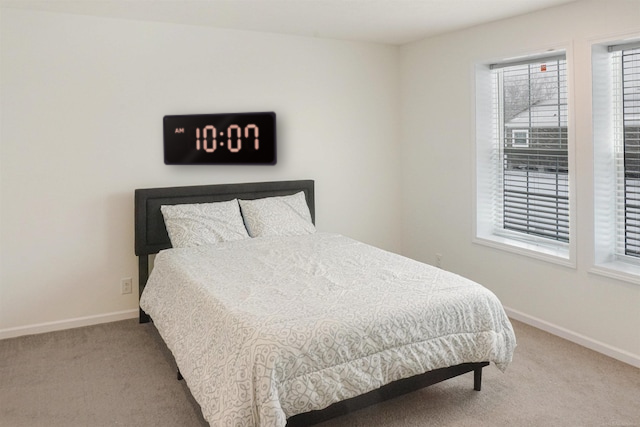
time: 10:07
